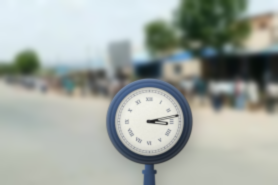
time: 3:13
